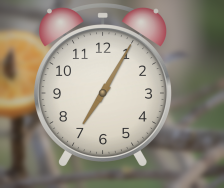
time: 7:05
